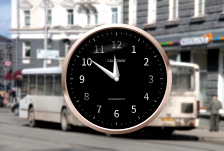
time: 11:51
